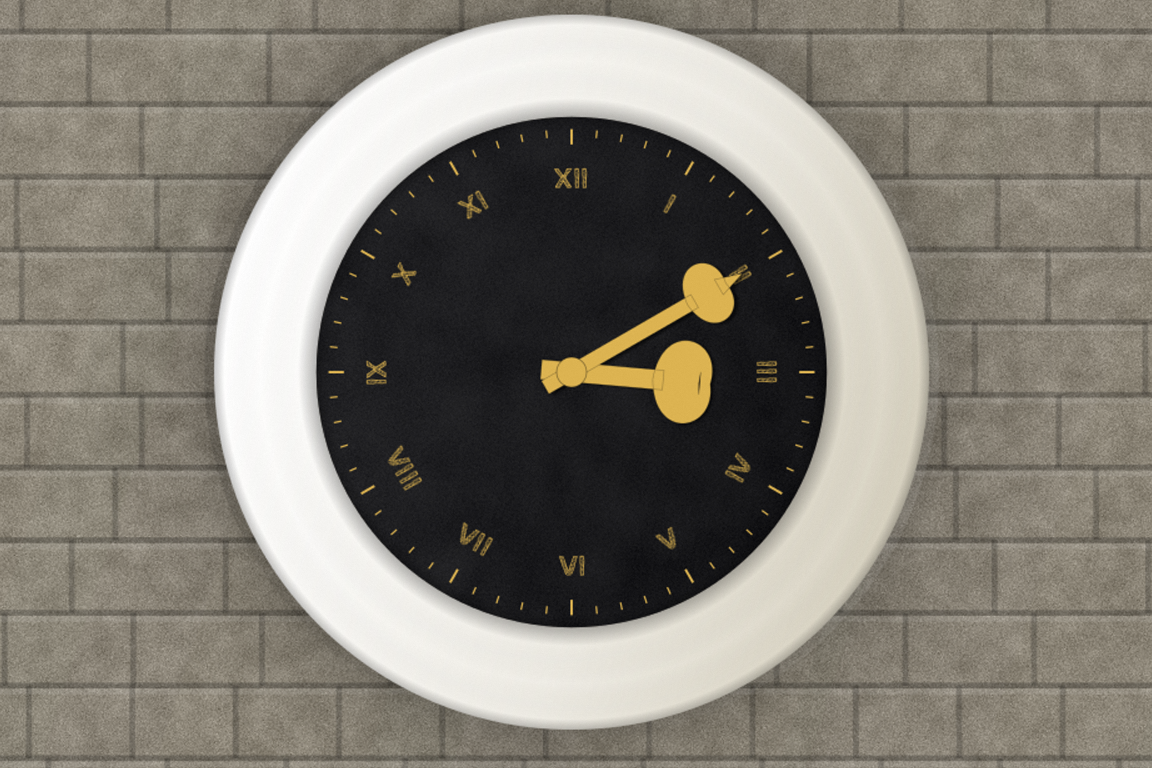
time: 3:10
